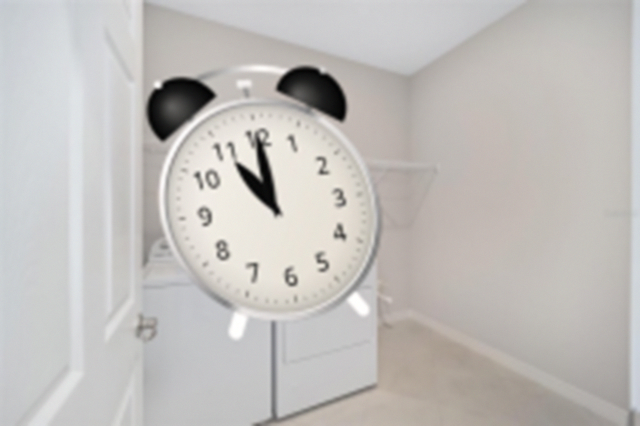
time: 11:00
